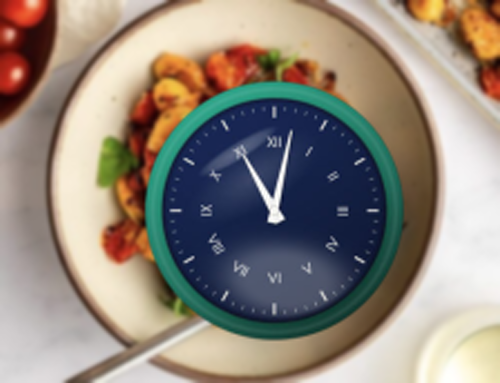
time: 11:02
